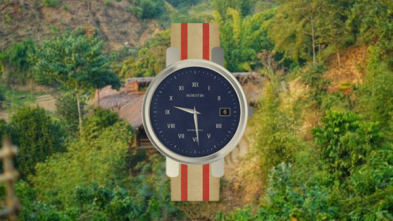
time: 9:29
